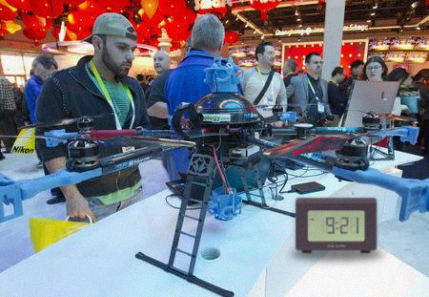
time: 9:21
